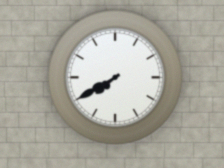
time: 7:40
